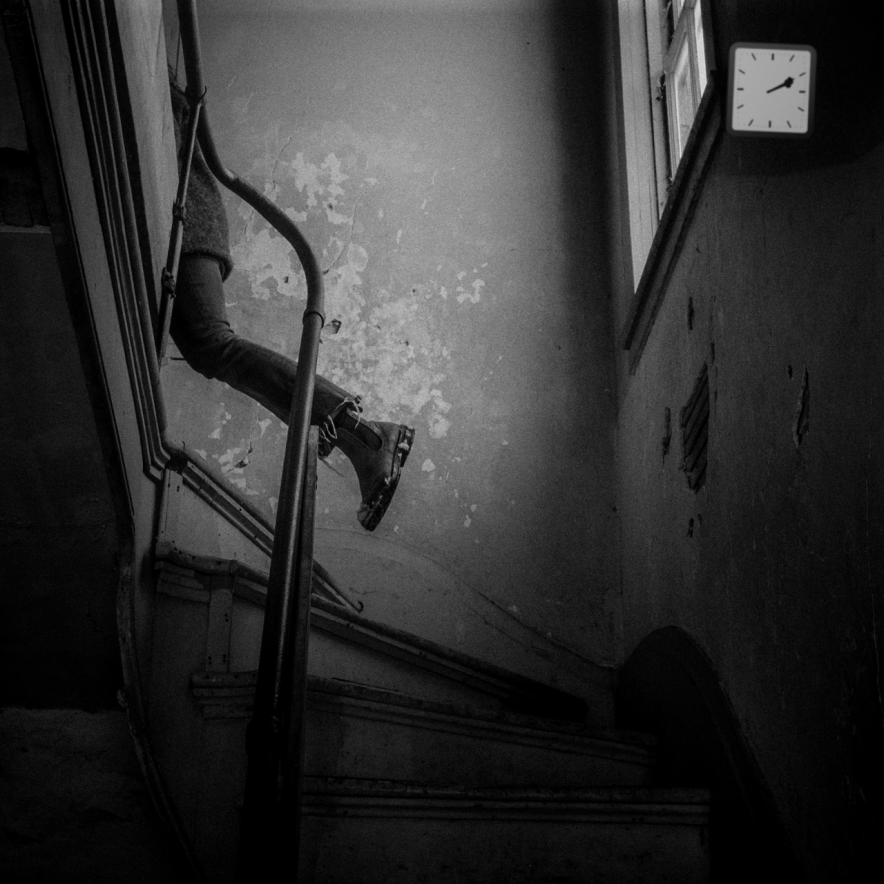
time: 2:10
